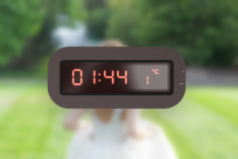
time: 1:44
